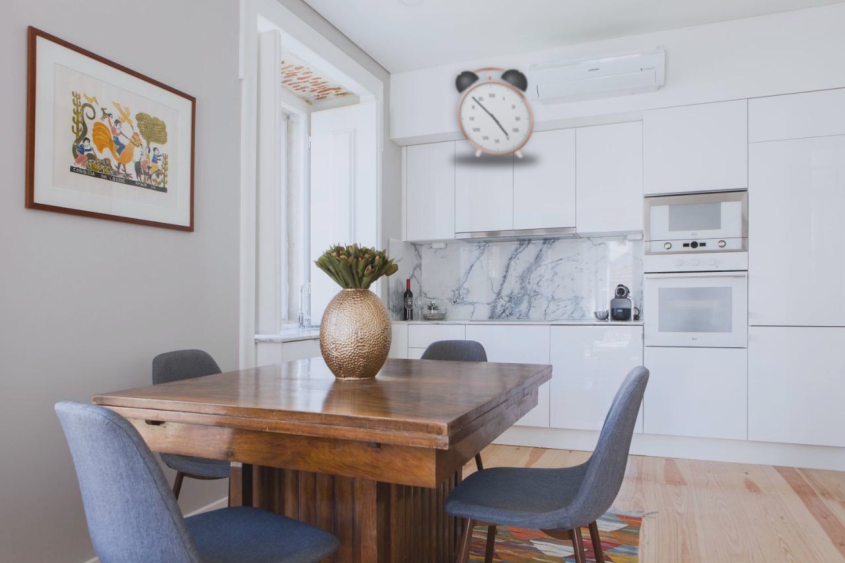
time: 4:53
